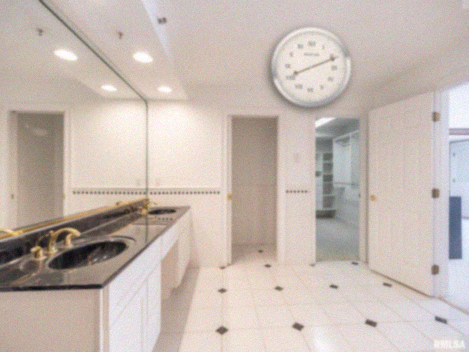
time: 8:11
